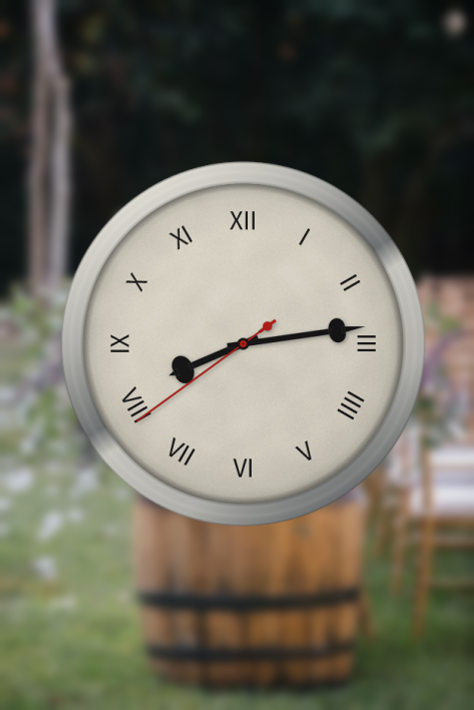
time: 8:13:39
